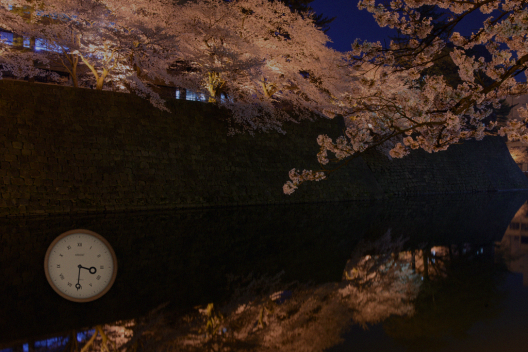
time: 3:31
